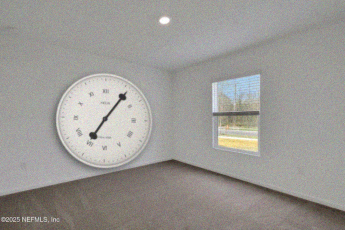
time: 7:06
